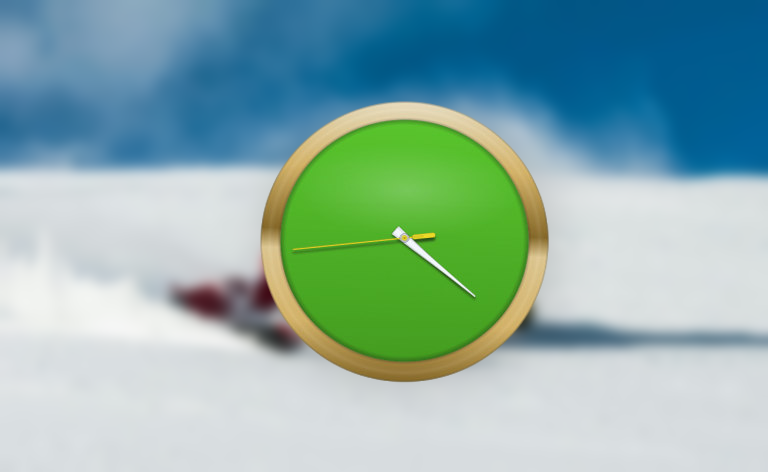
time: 4:21:44
